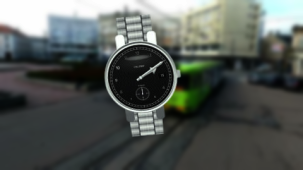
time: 2:10
